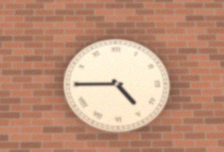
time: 4:45
